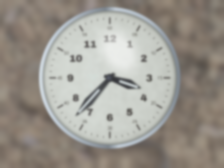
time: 3:37
